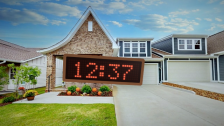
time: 12:37
